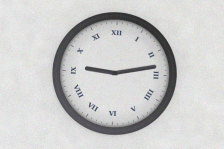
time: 9:13
